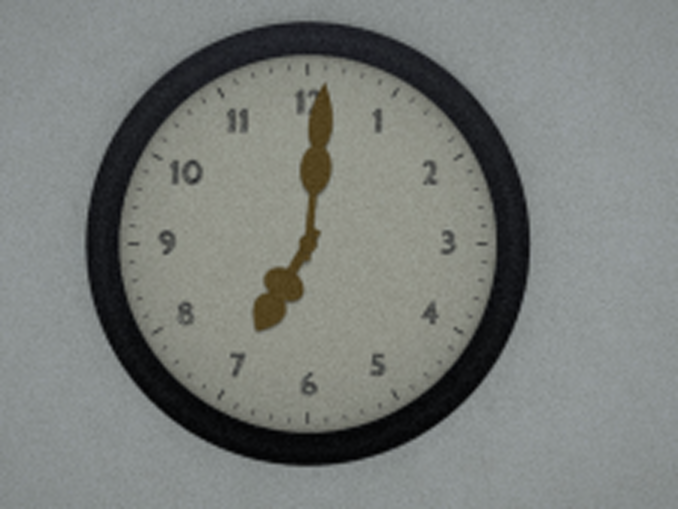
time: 7:01
